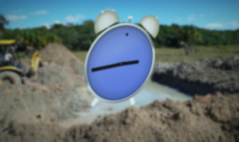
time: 2:43
